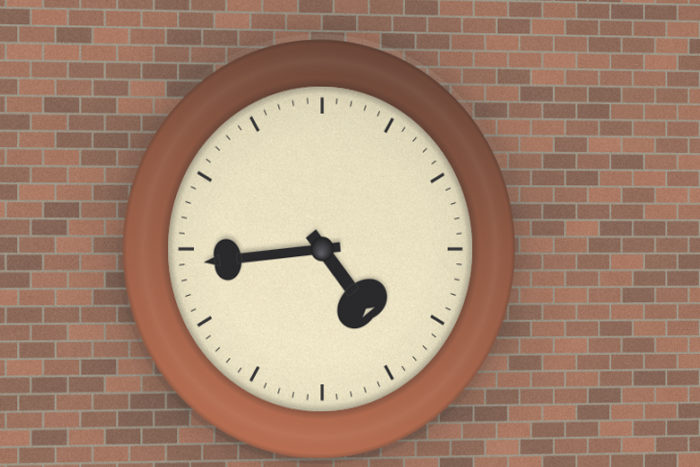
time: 4:44
